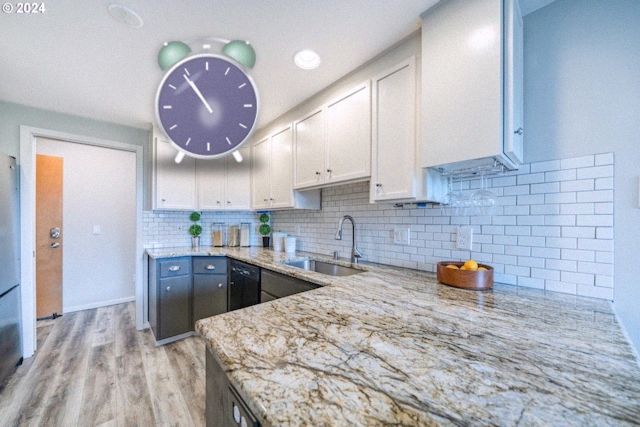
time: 10:54
